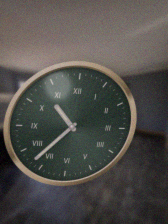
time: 10:37
